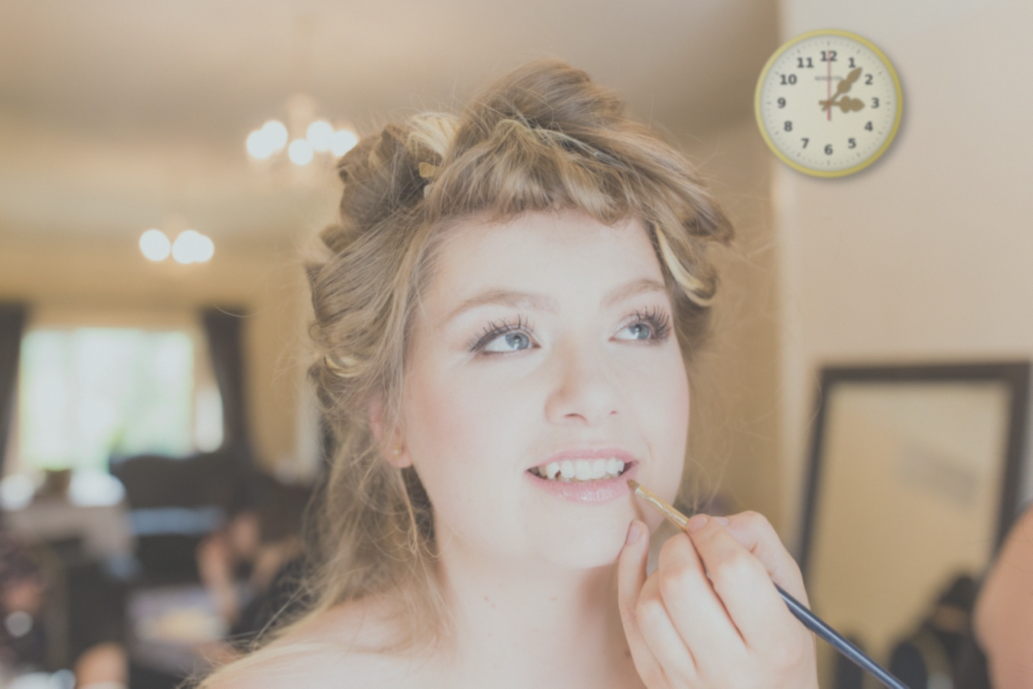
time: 3:07:00
